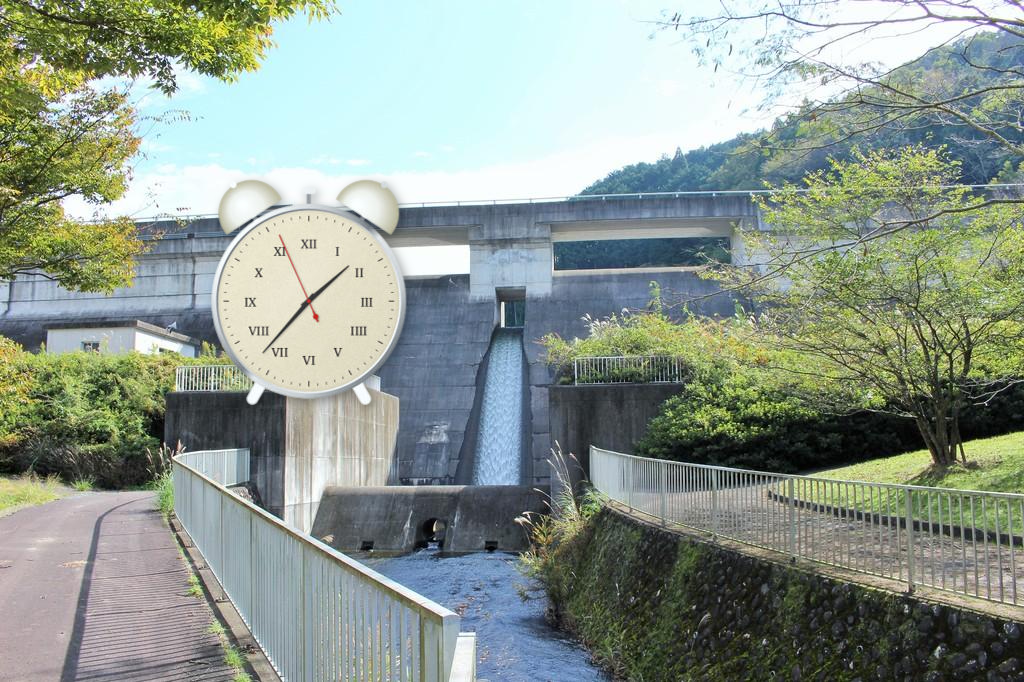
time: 1:36:56
